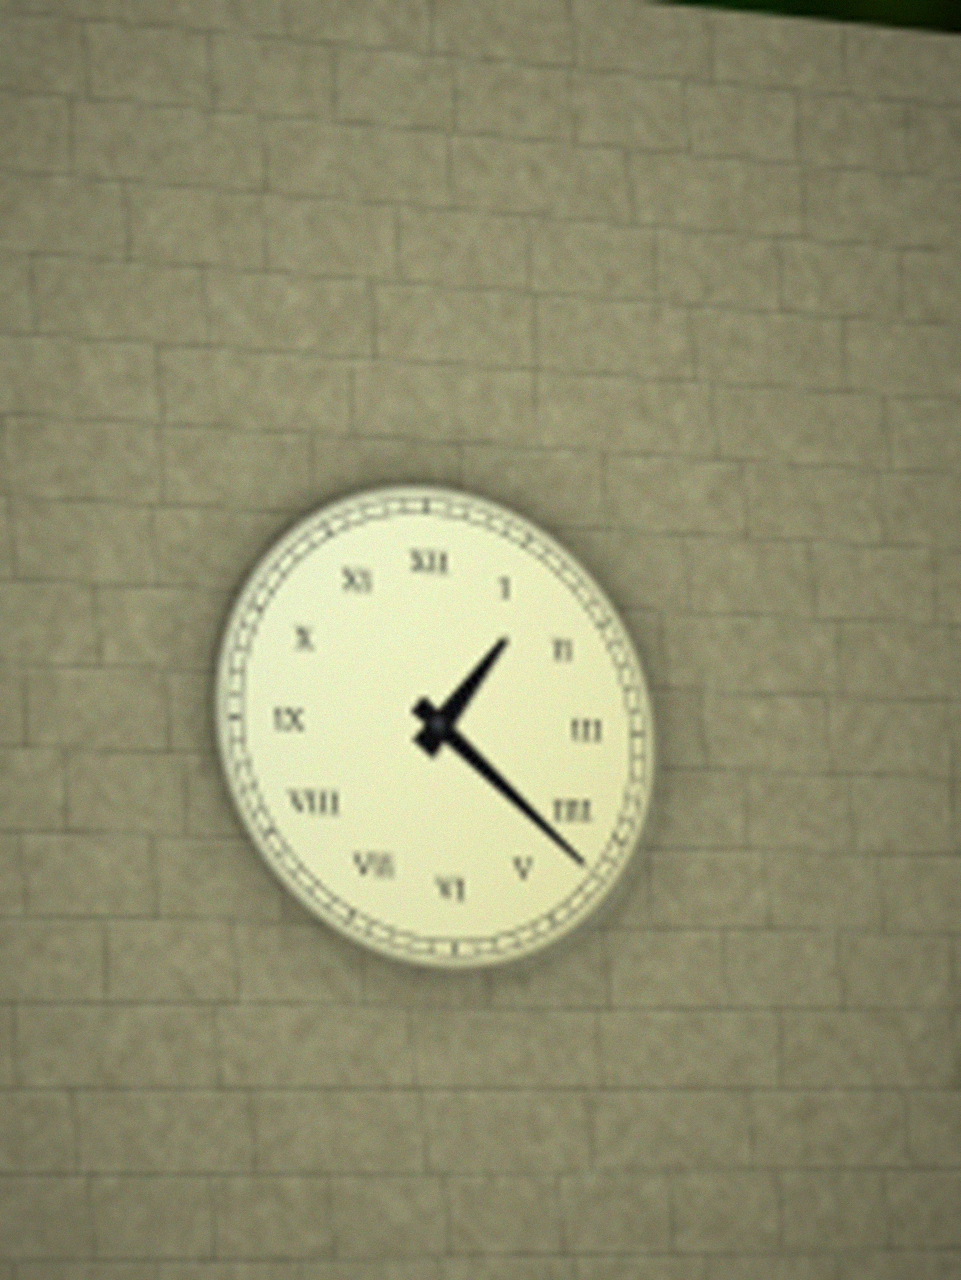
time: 1:22
